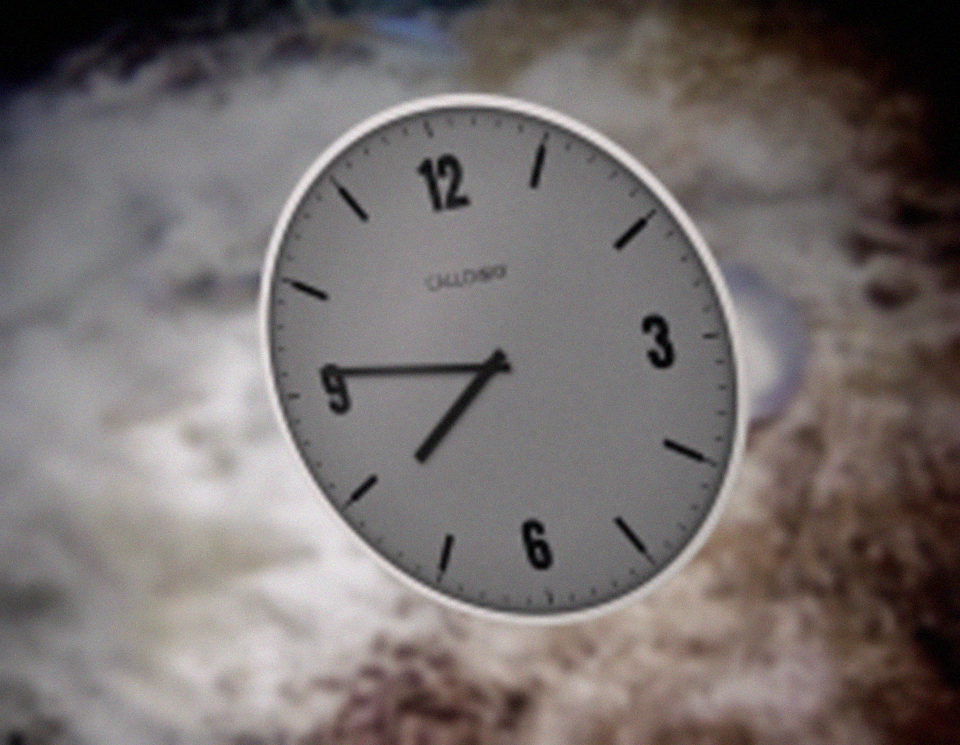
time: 7:46
